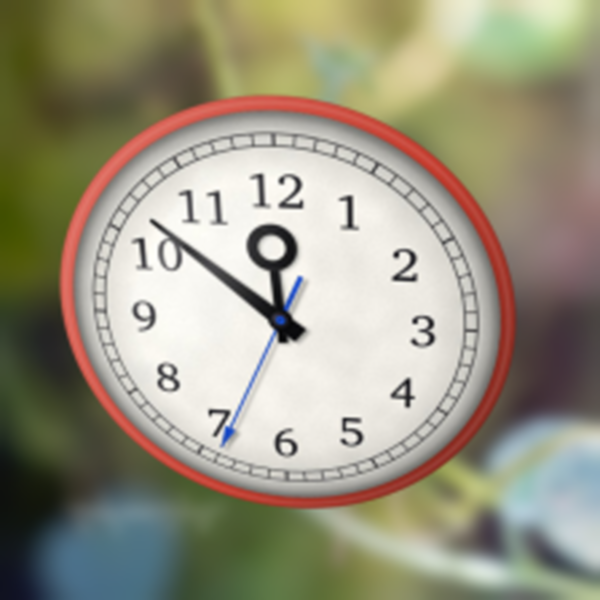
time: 11:51:34
